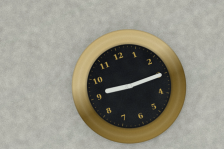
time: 9:15
